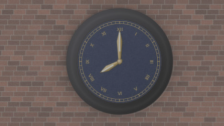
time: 8:00
